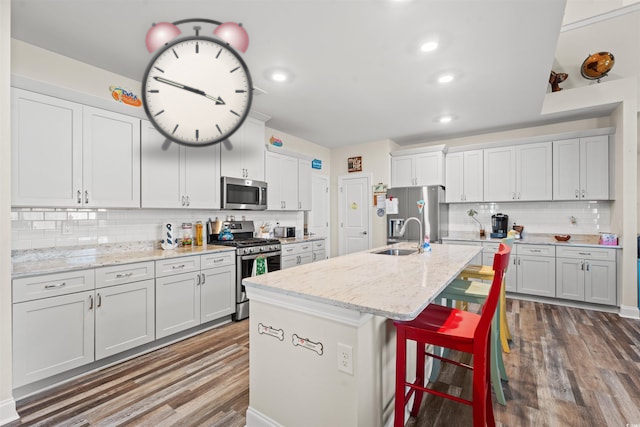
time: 3:48
